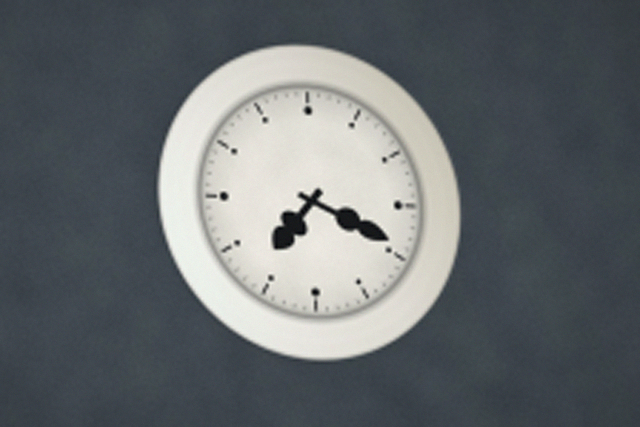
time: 7:19
